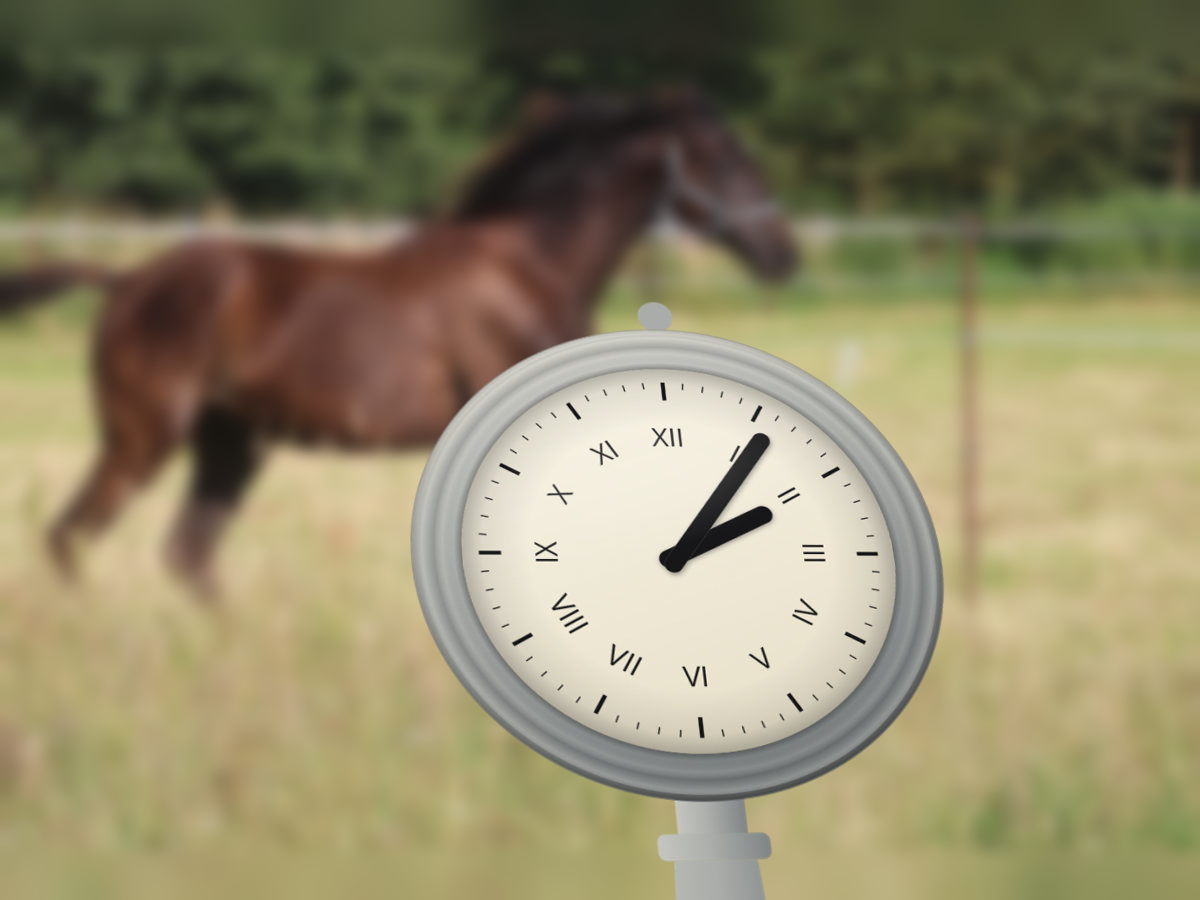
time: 2:06
